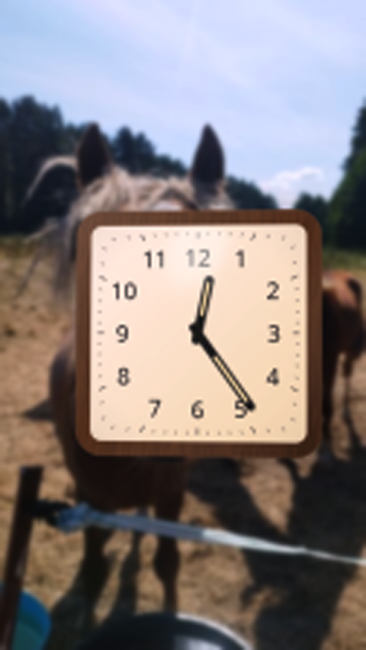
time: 12:24
